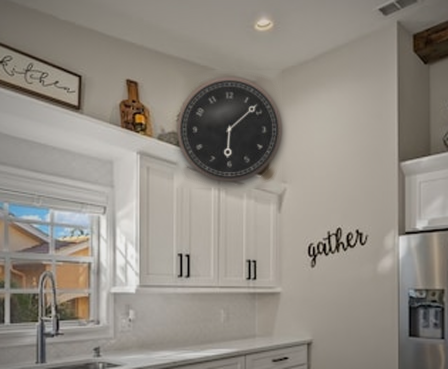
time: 6:08
